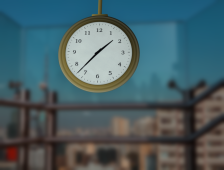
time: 1:37
